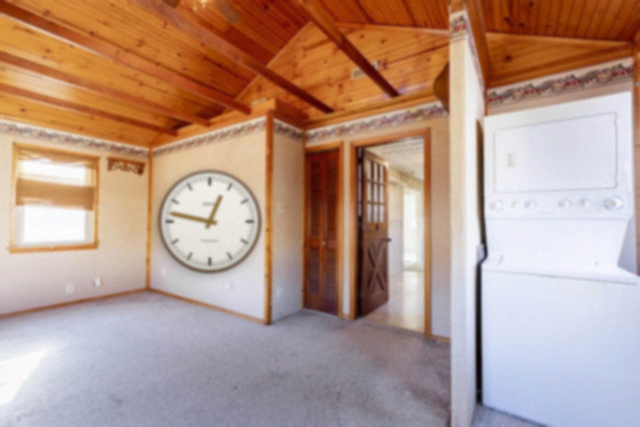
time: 12:47
